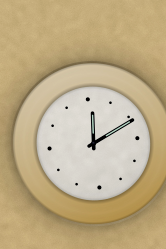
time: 12:11
